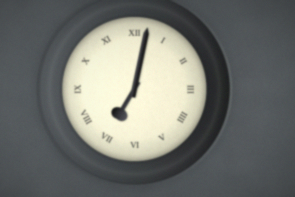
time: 7:02
